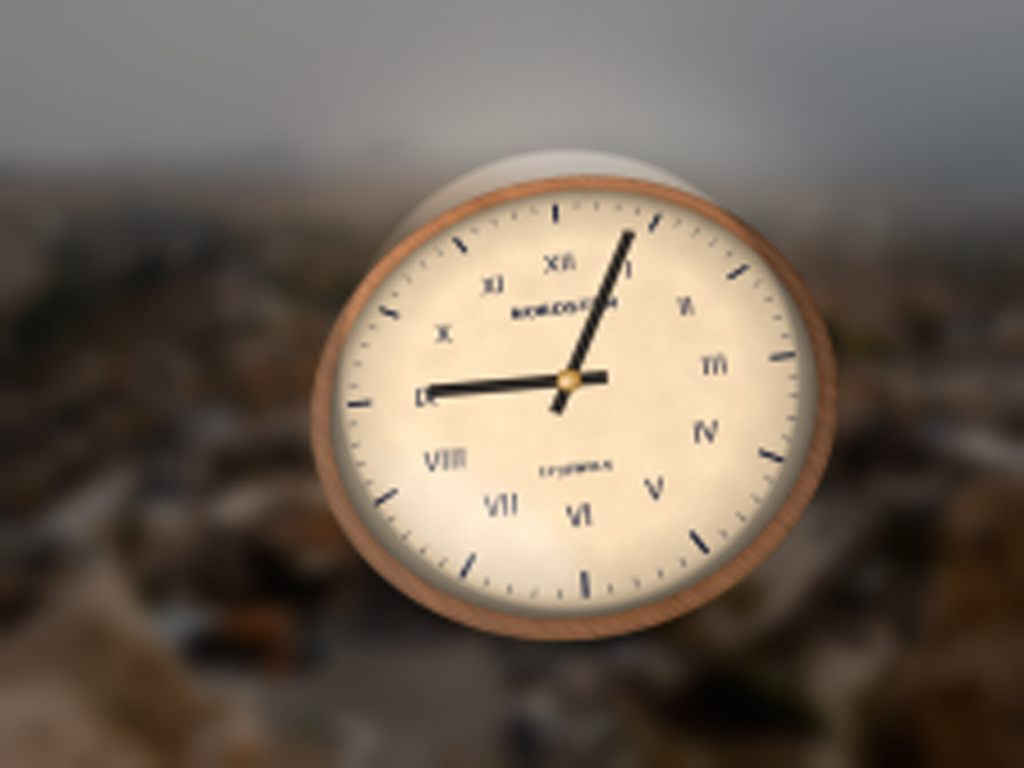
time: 9:04
